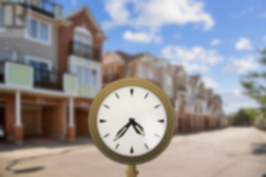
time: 4:37
